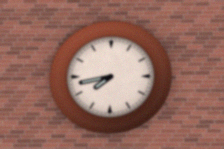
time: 7:43
